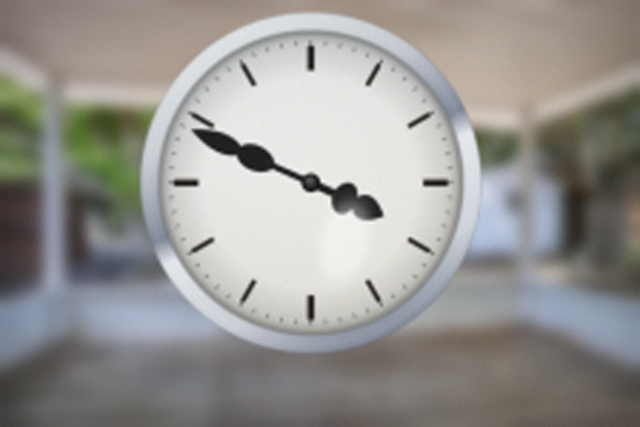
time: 3:49
